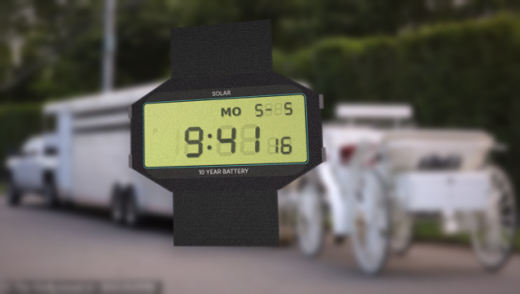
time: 9:41:16
